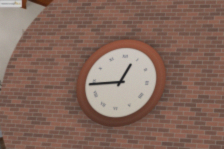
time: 12:44
